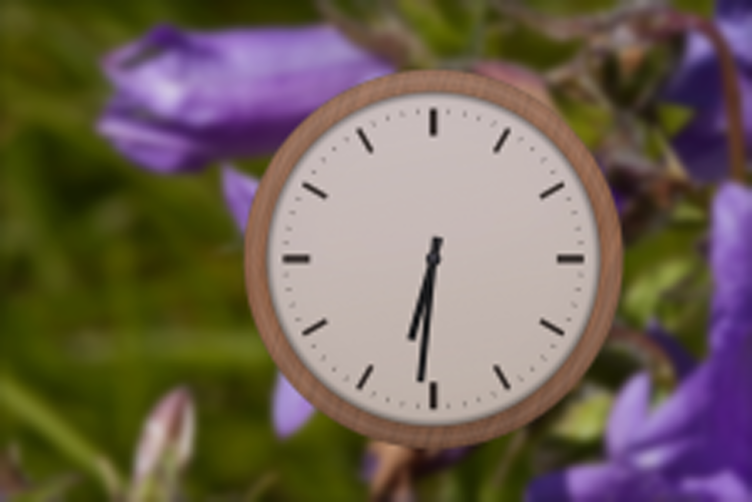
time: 6:31
